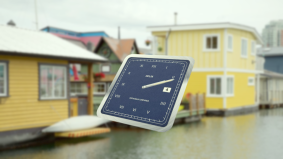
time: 2:11
